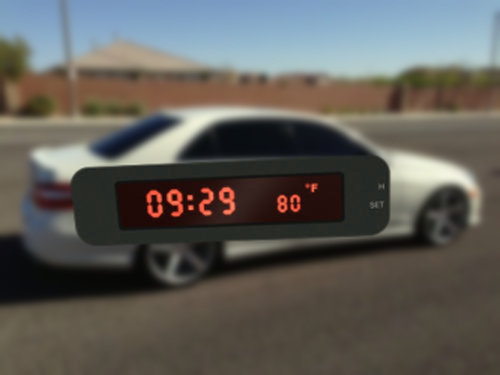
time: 9:29
